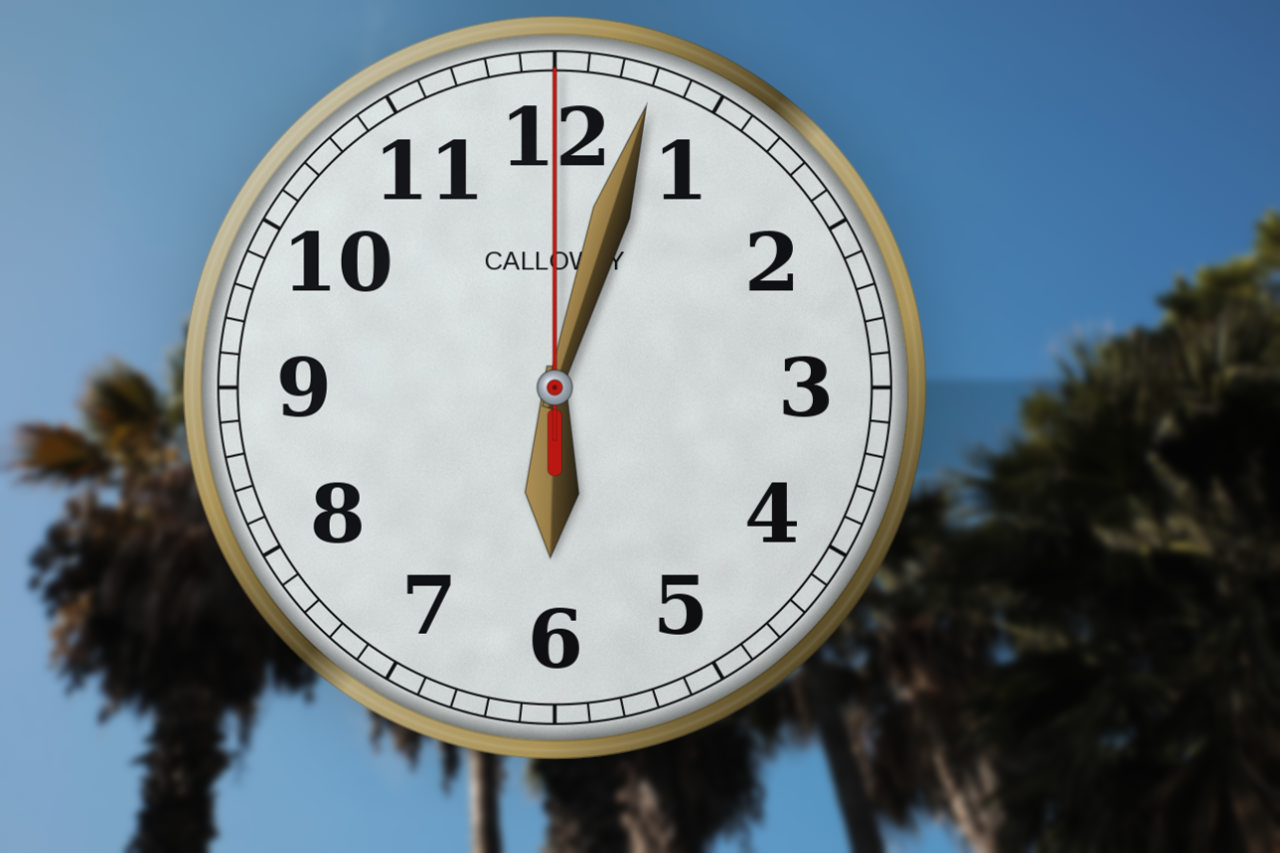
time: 6:03:00
